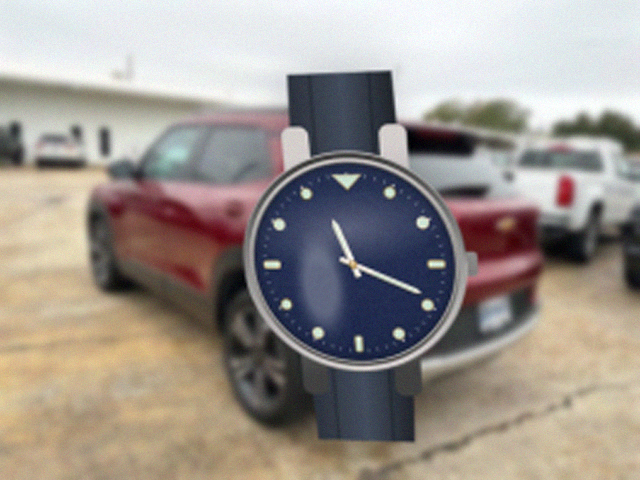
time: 11:19
